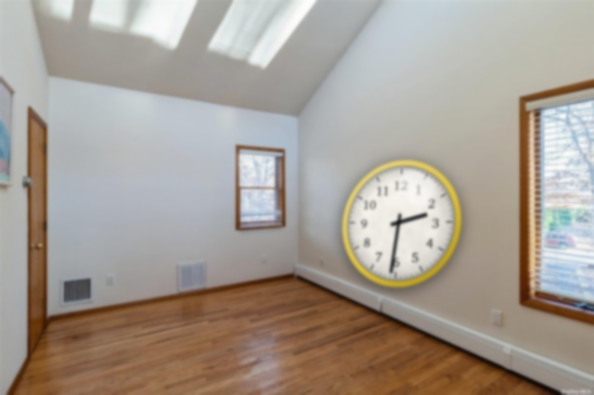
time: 2:31
